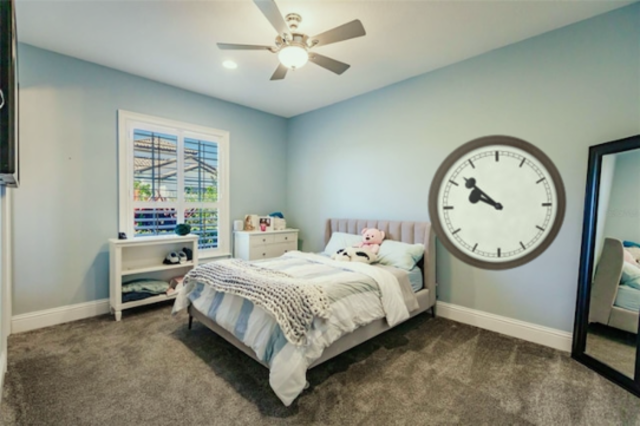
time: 9:52
